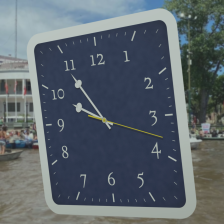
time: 9:54:18
